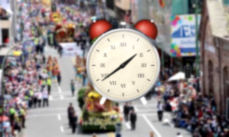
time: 1:39
